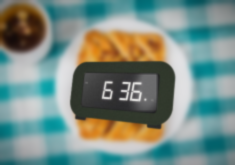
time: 6:36
